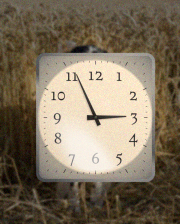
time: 2:56
